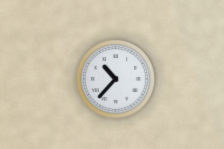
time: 10:37
